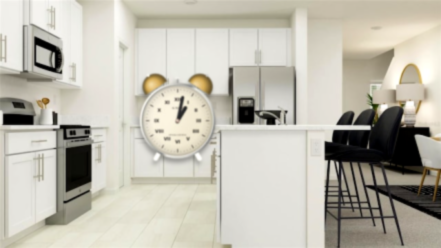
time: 1:02
